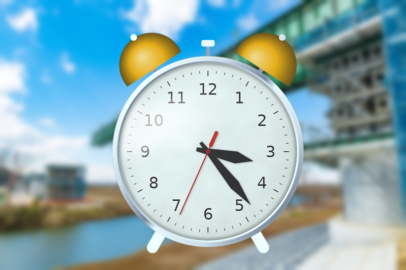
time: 3:23:34
